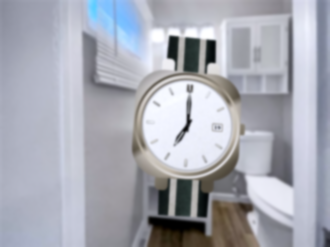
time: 7:00
